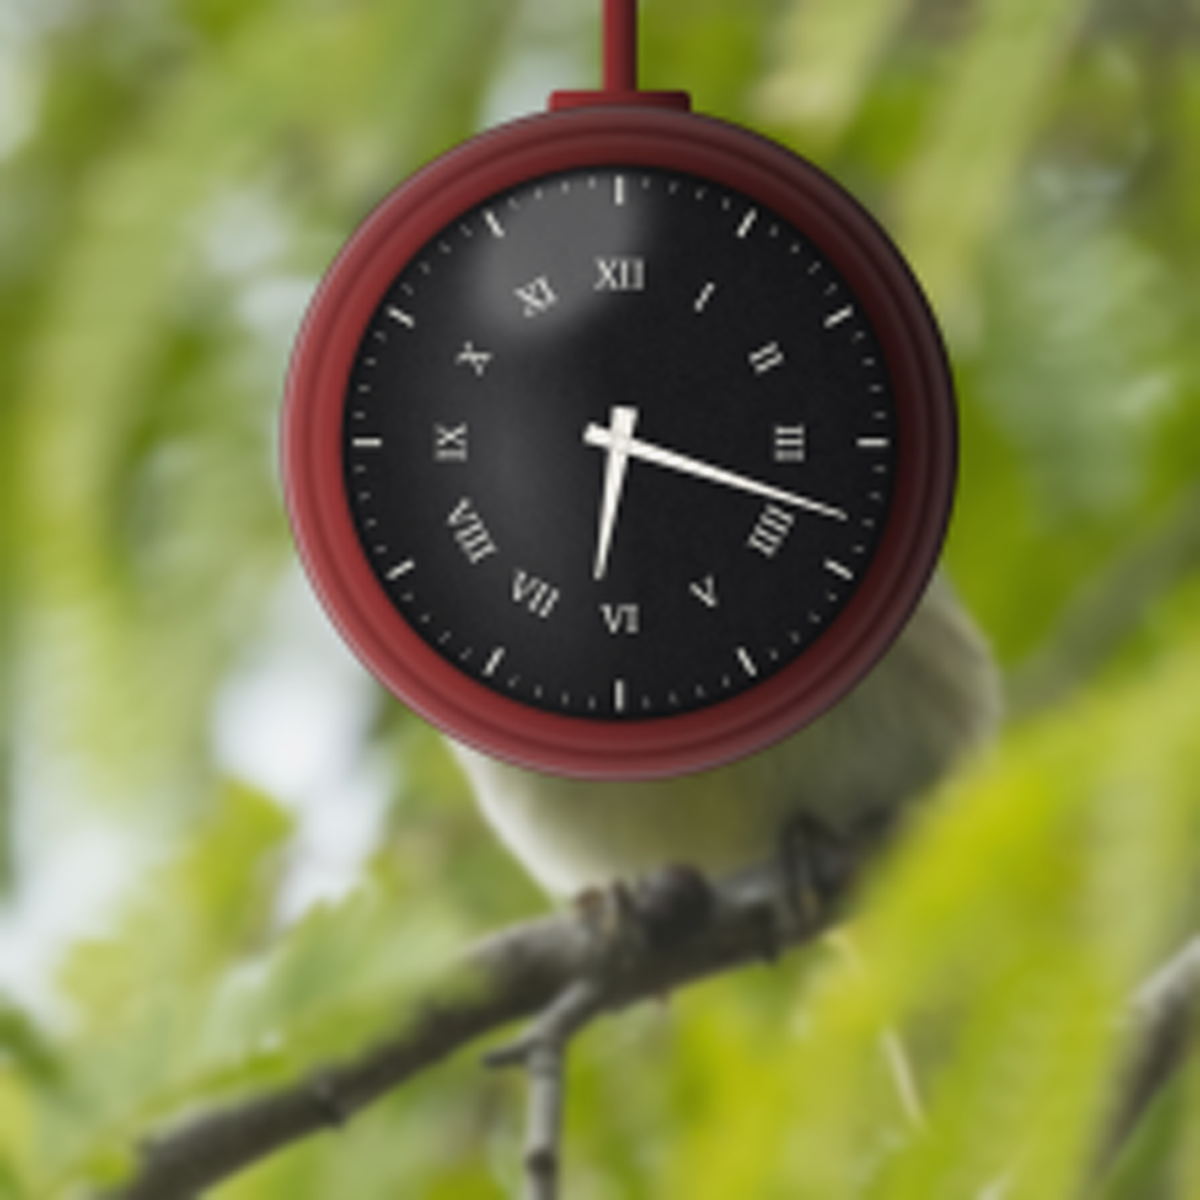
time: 6:18
